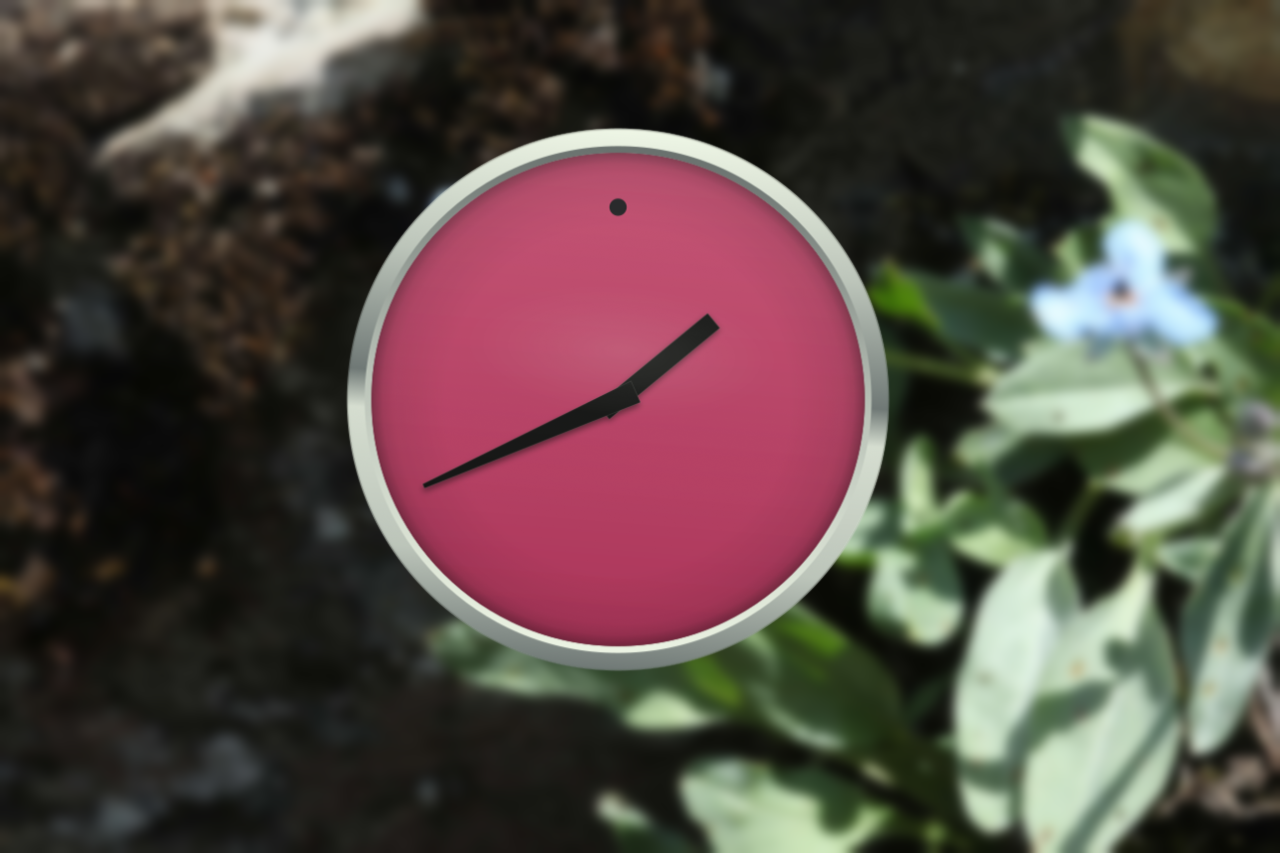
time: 1:41
